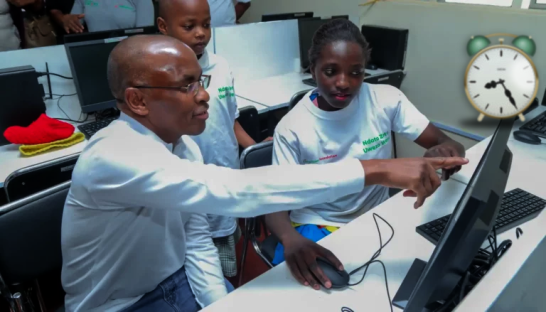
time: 8:25
